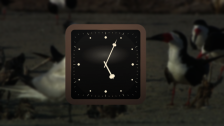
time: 5:04
